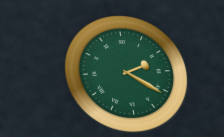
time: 2:21
